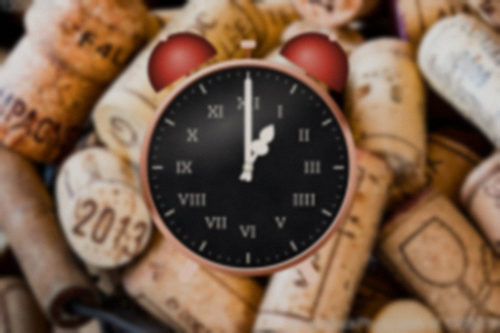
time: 1:00
